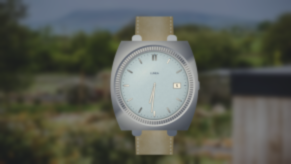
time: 6:31
